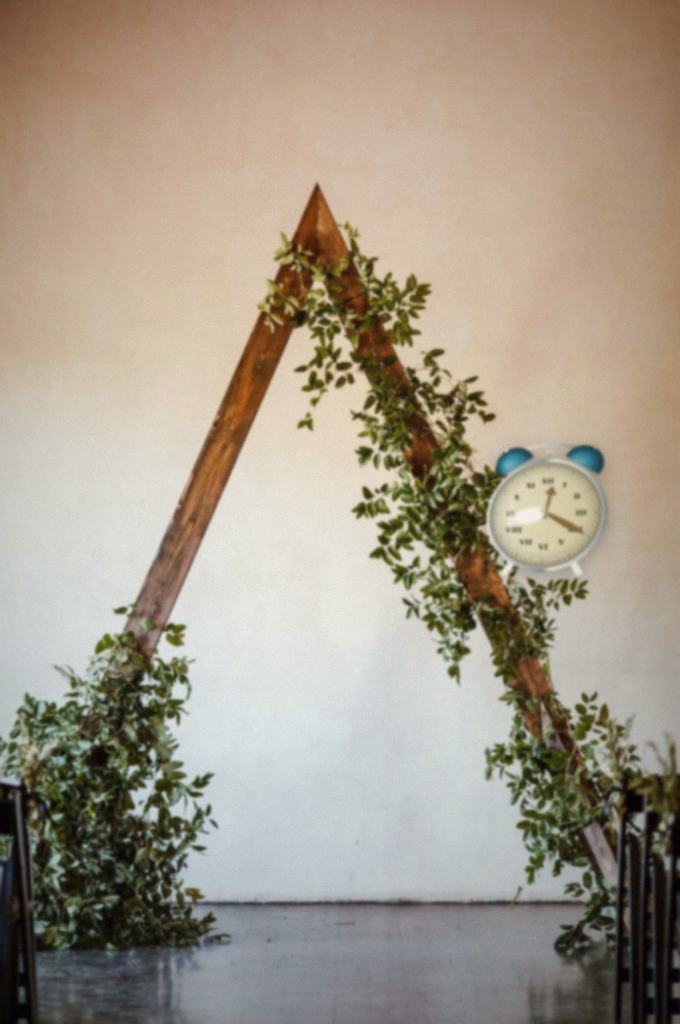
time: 12:20
